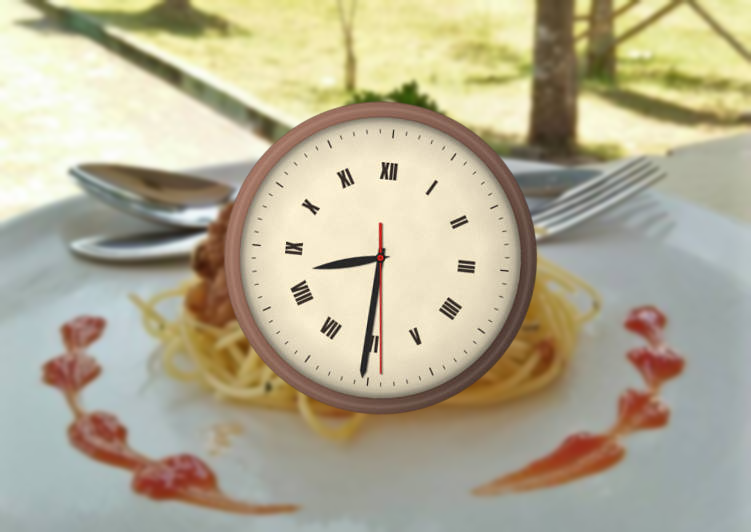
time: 8:30:29
